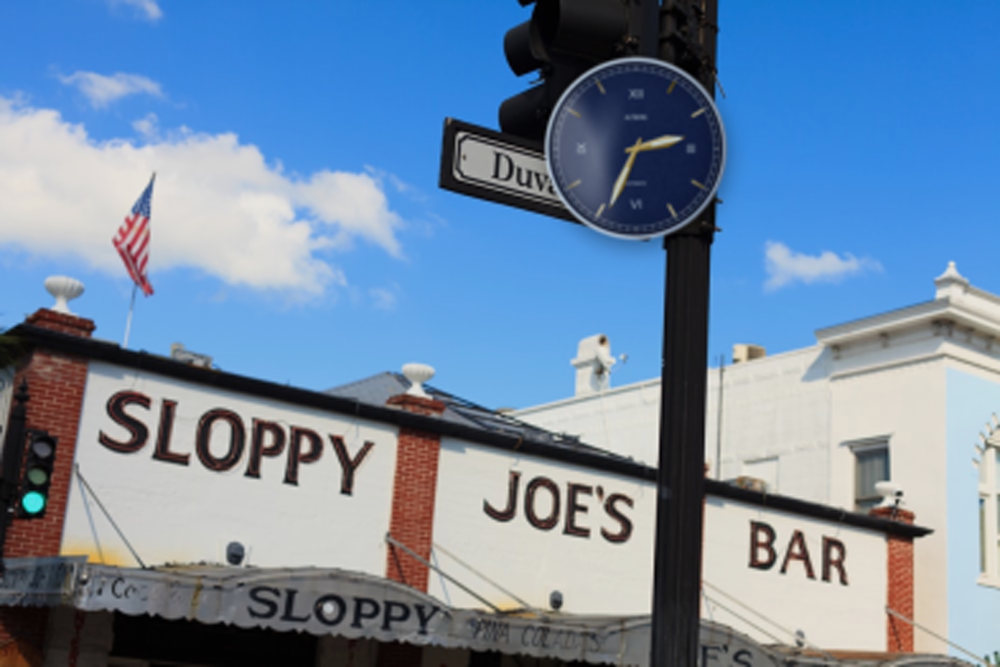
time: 2:34
